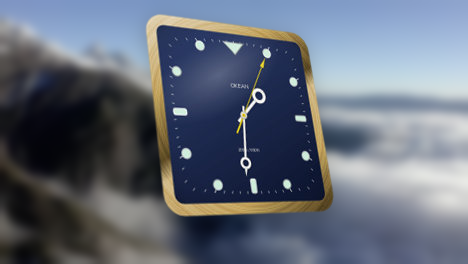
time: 1:31:05
